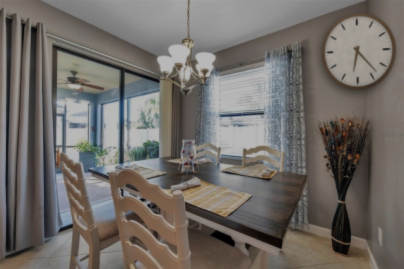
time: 6:23
